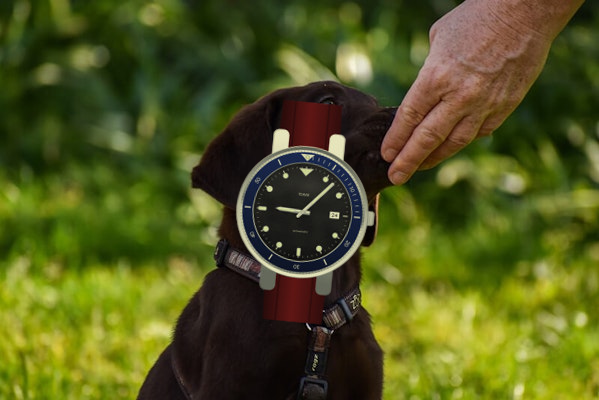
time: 9:07
